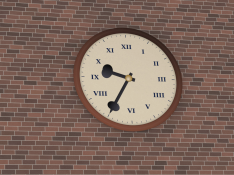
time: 9:35
